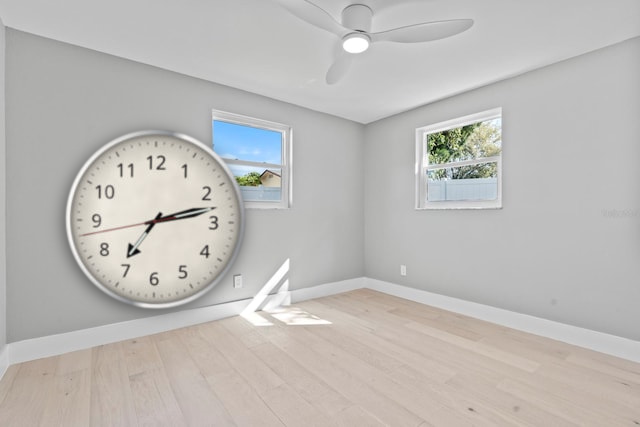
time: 7:12:43
